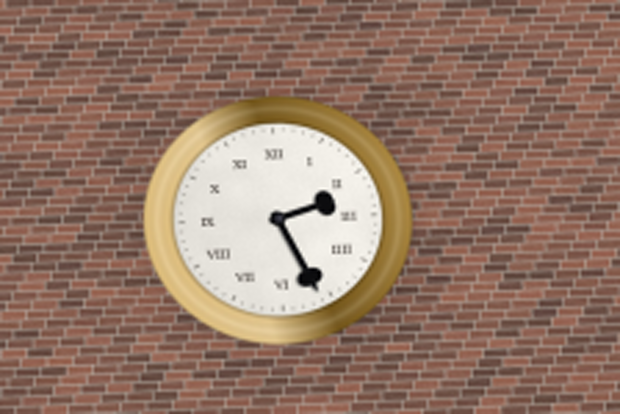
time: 2:26
